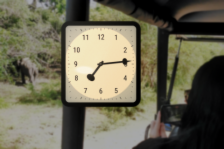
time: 7:14
